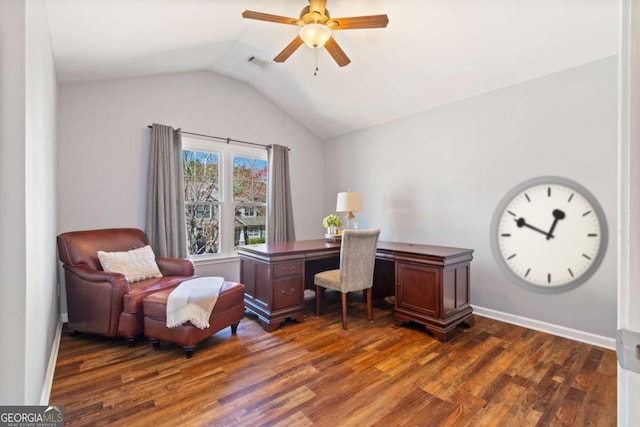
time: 12:49
